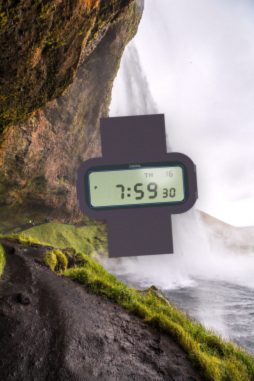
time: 7:59:30
